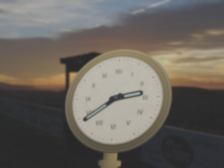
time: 2:39
